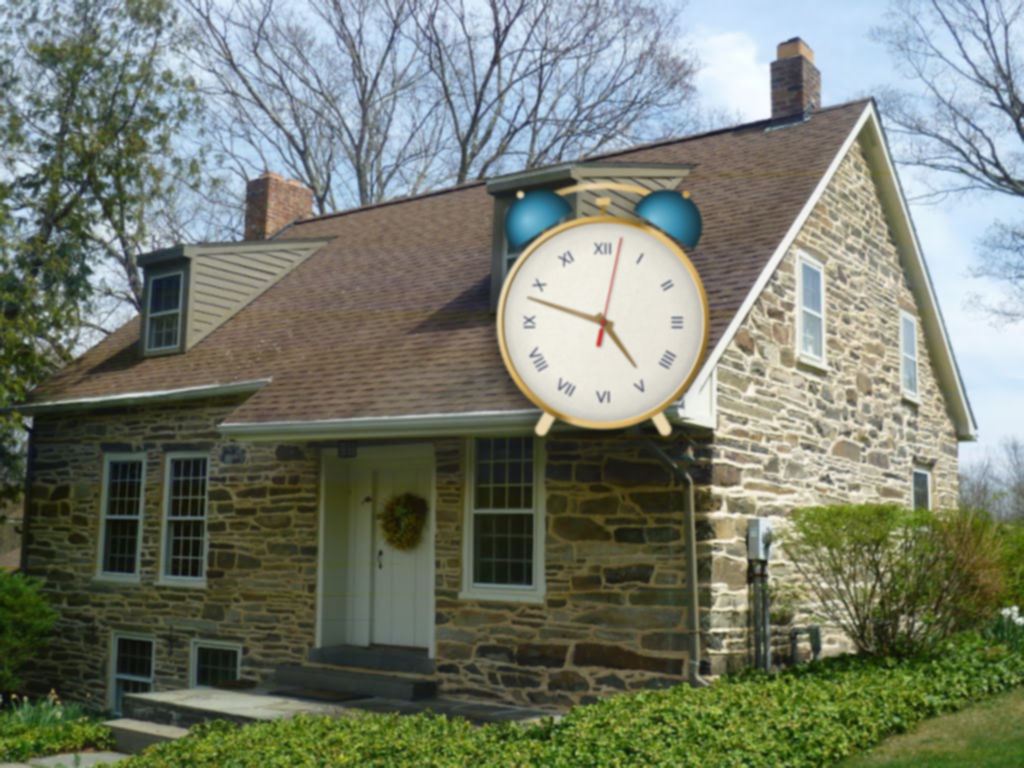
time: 4:48:02
